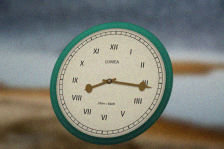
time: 8:16
